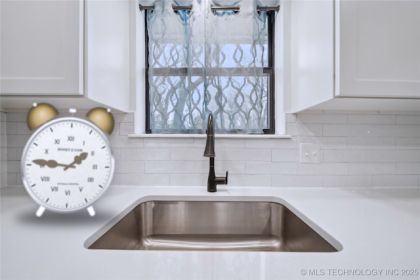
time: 1:46
